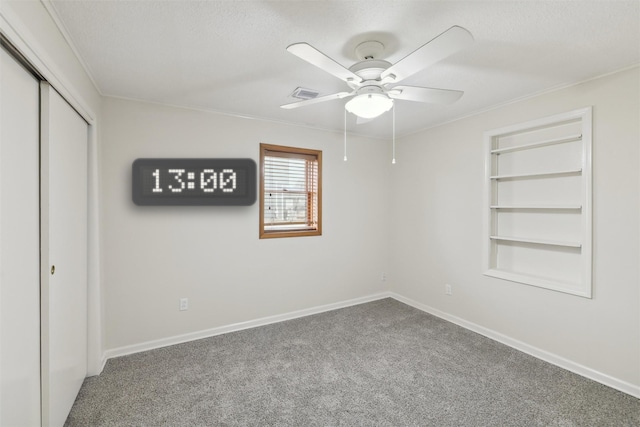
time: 13:00
